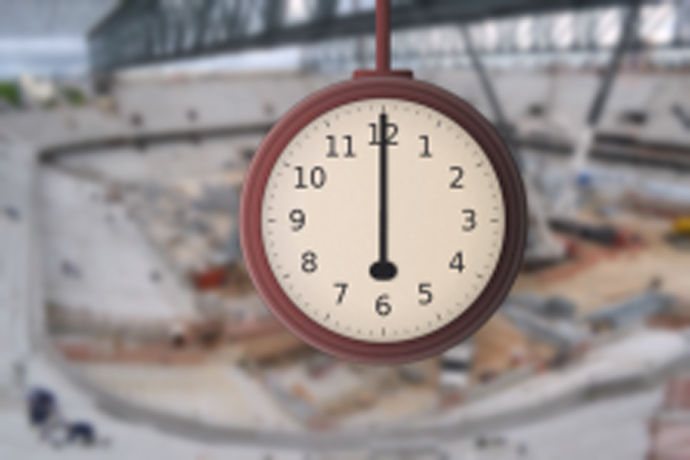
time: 6:00
